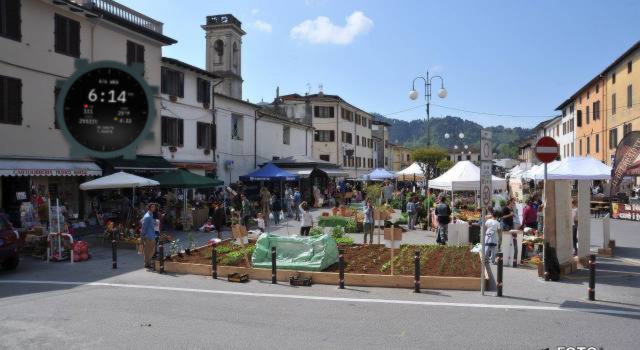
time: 6:14
